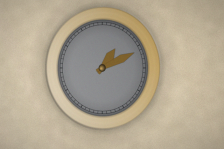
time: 1:11
